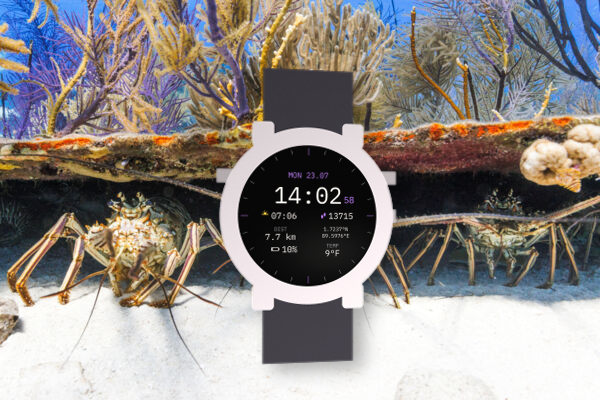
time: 14:02:58
